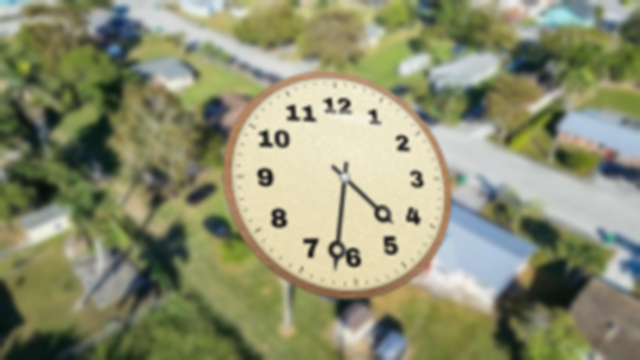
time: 4:32
